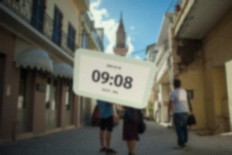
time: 9:08
